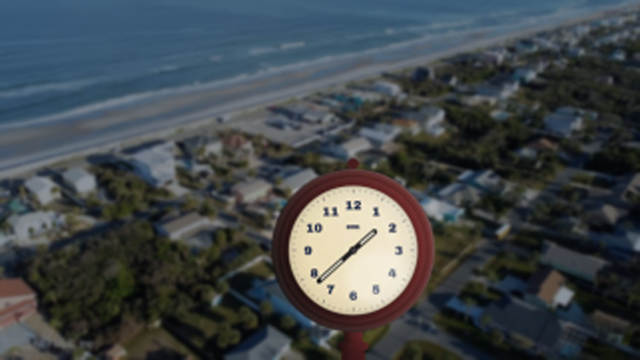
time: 1:38
